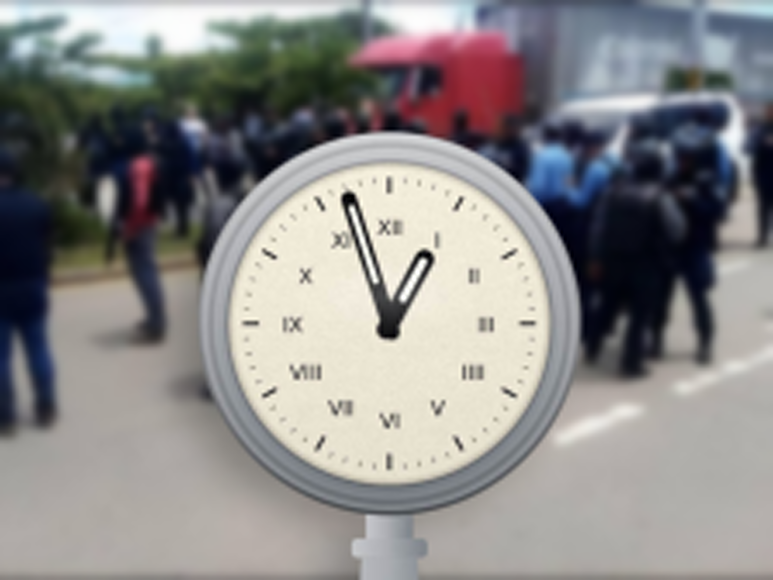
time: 12:57
